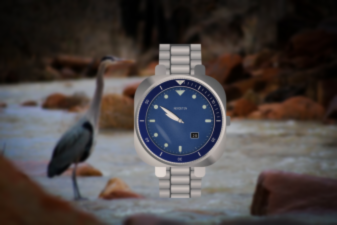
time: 9:51
